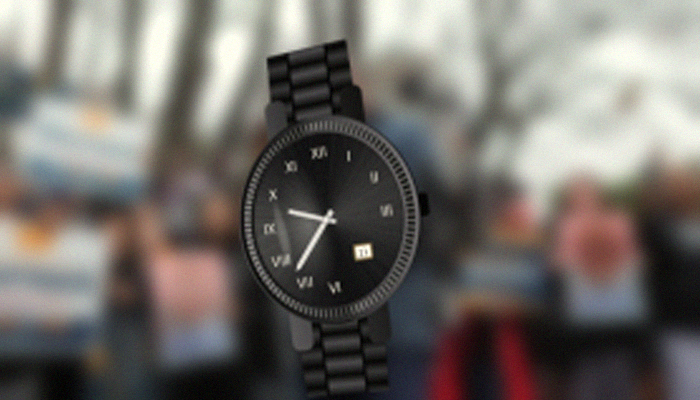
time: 9:37
